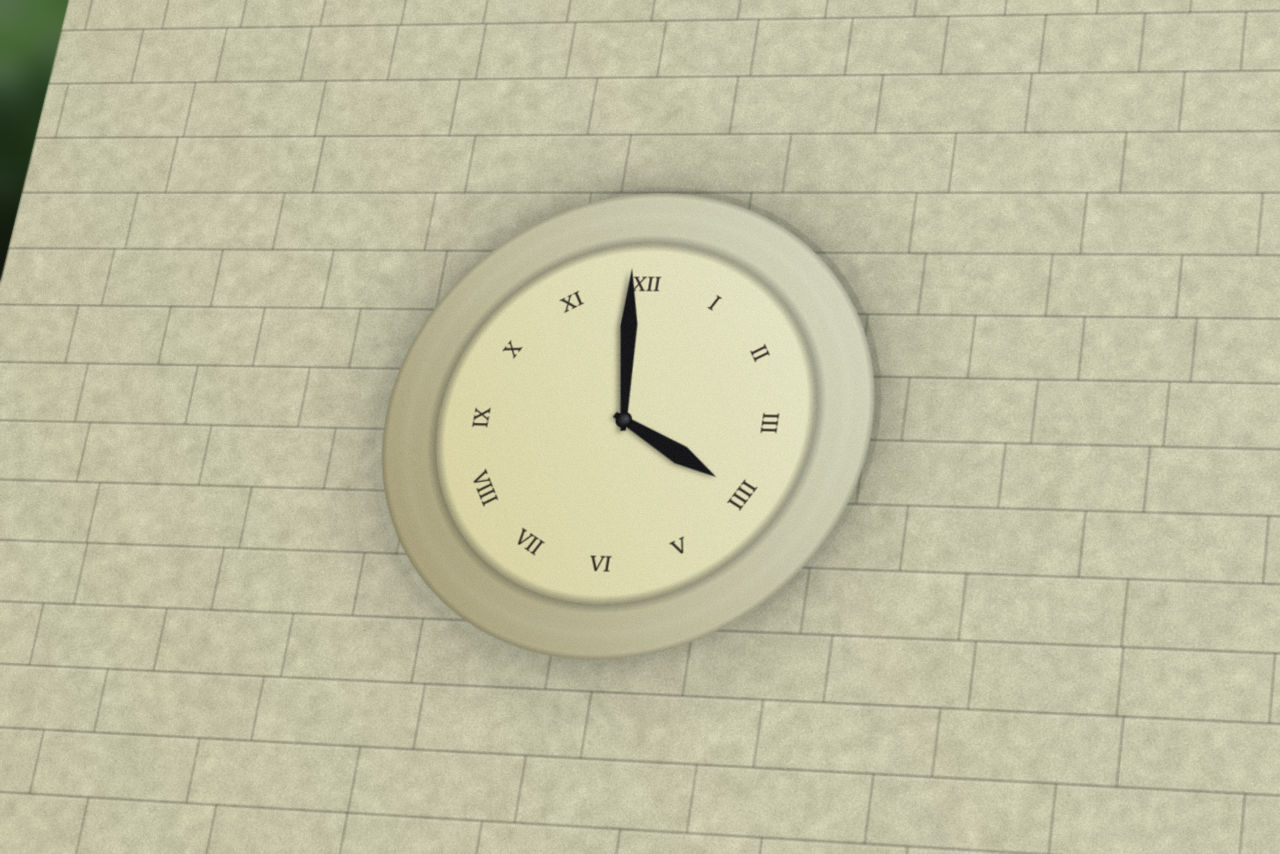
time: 3:59
